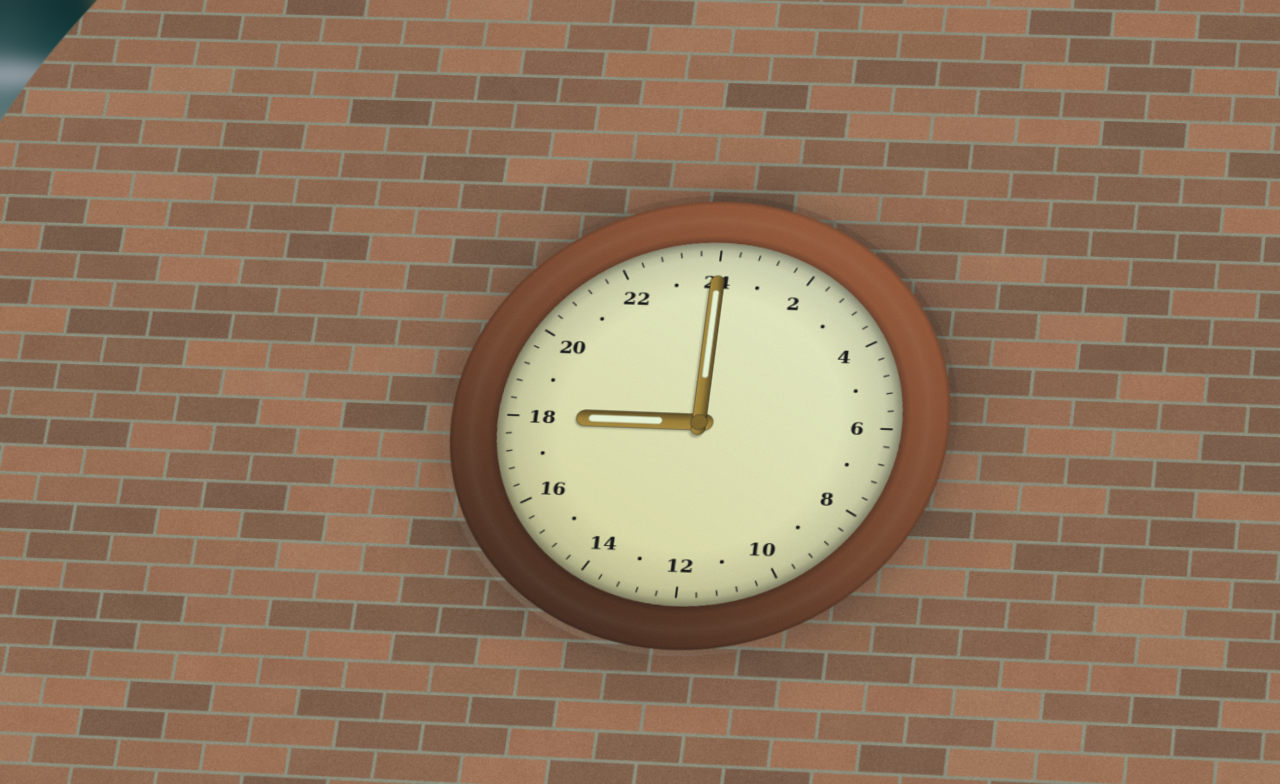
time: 18:00
